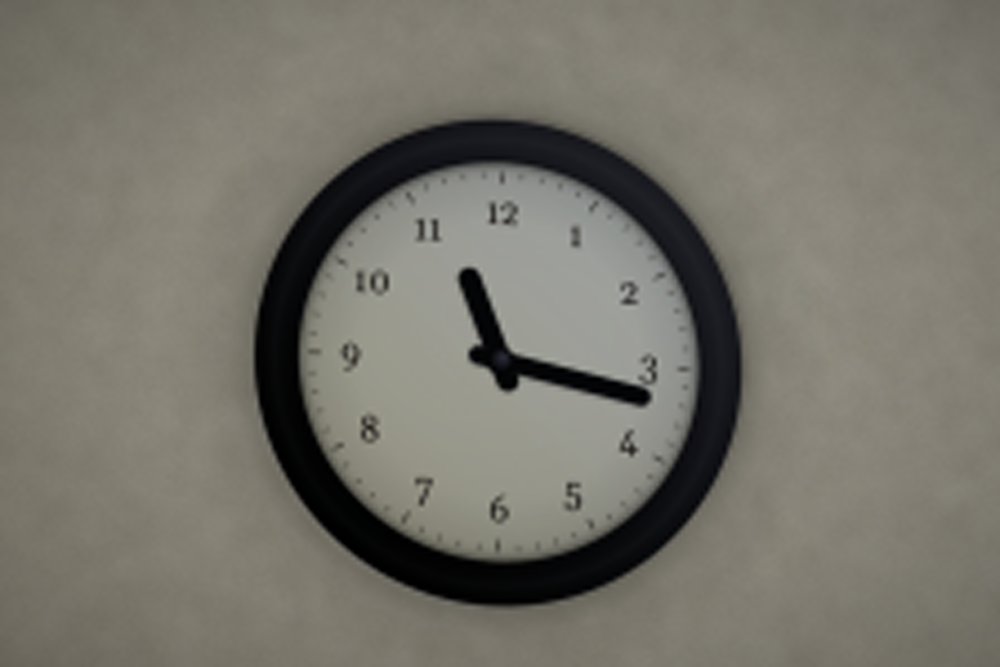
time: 11:17
